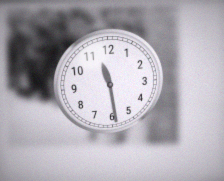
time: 11:29
